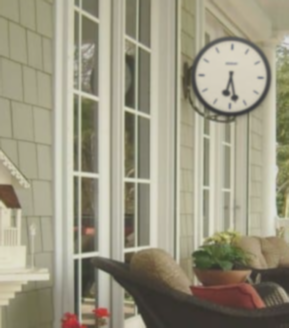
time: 6:28
